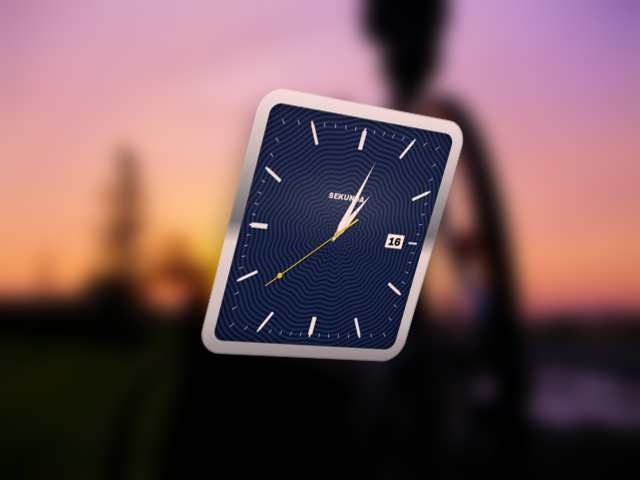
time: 1:02:38
